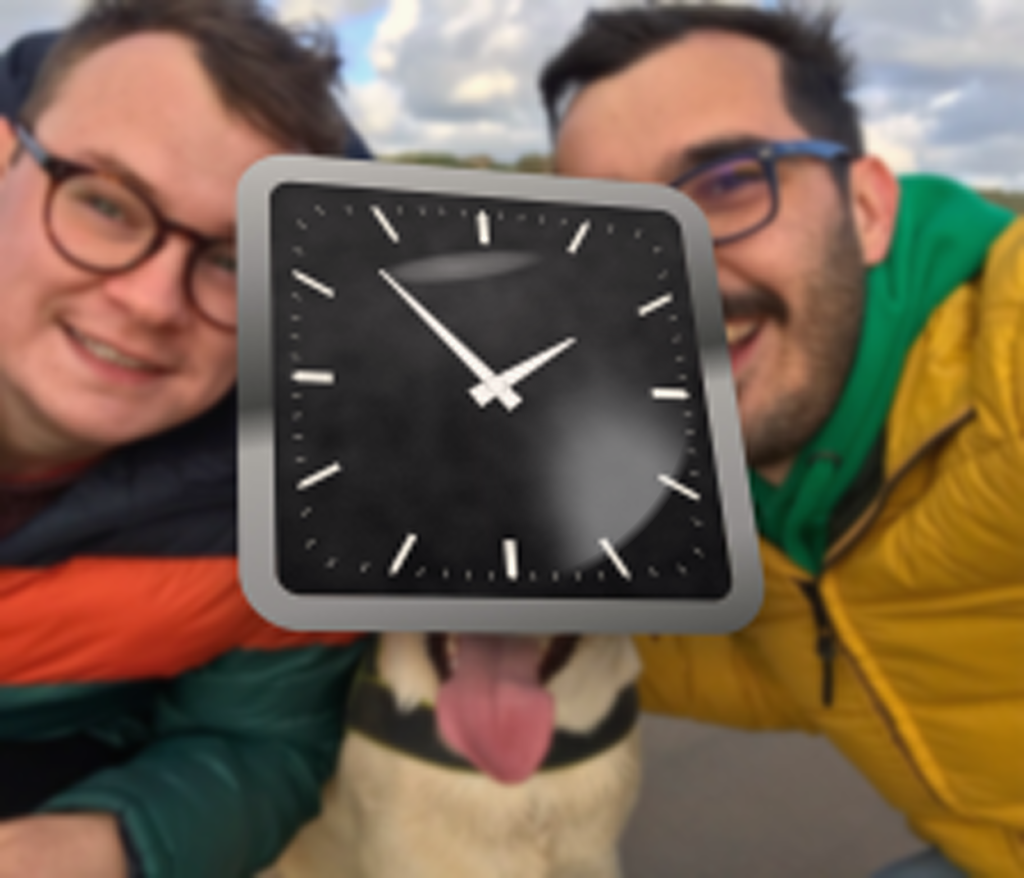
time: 1:53
